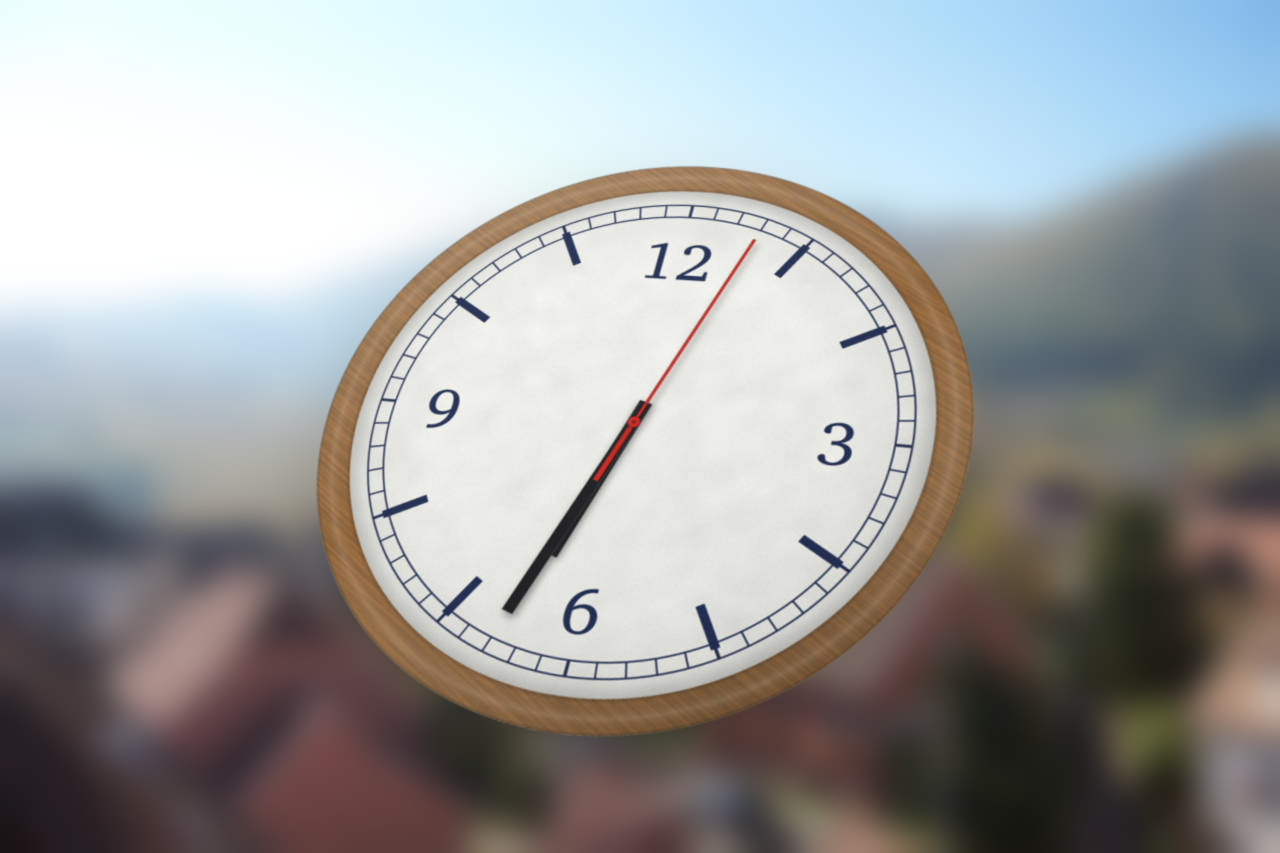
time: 6:33:03
